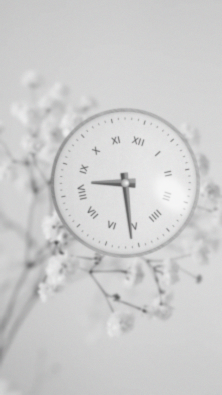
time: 8:26
